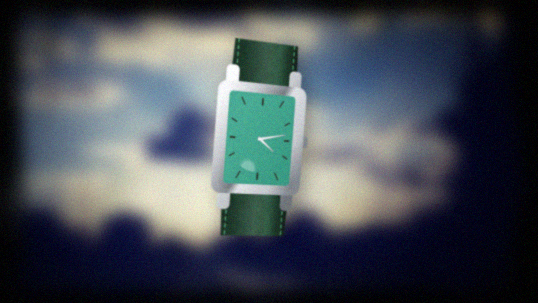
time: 4:13
